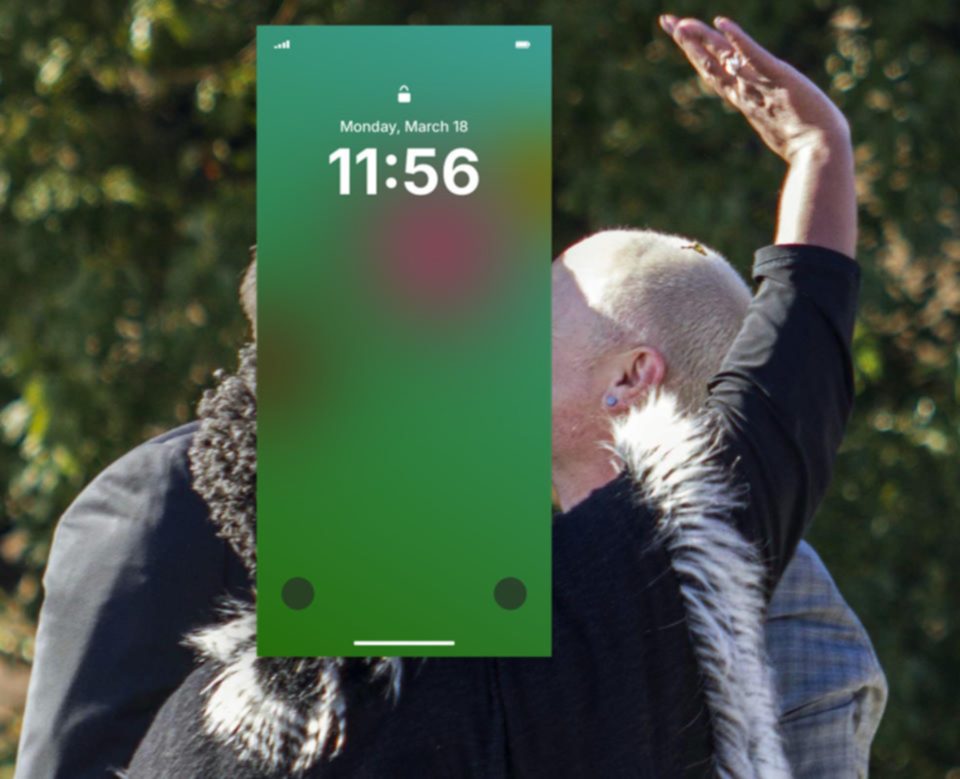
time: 11:56
